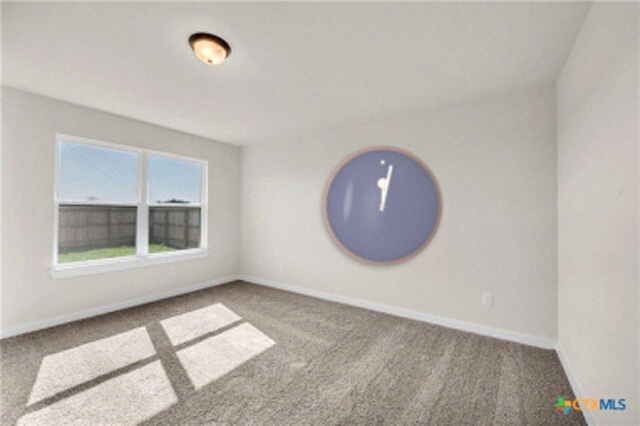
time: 12:02
